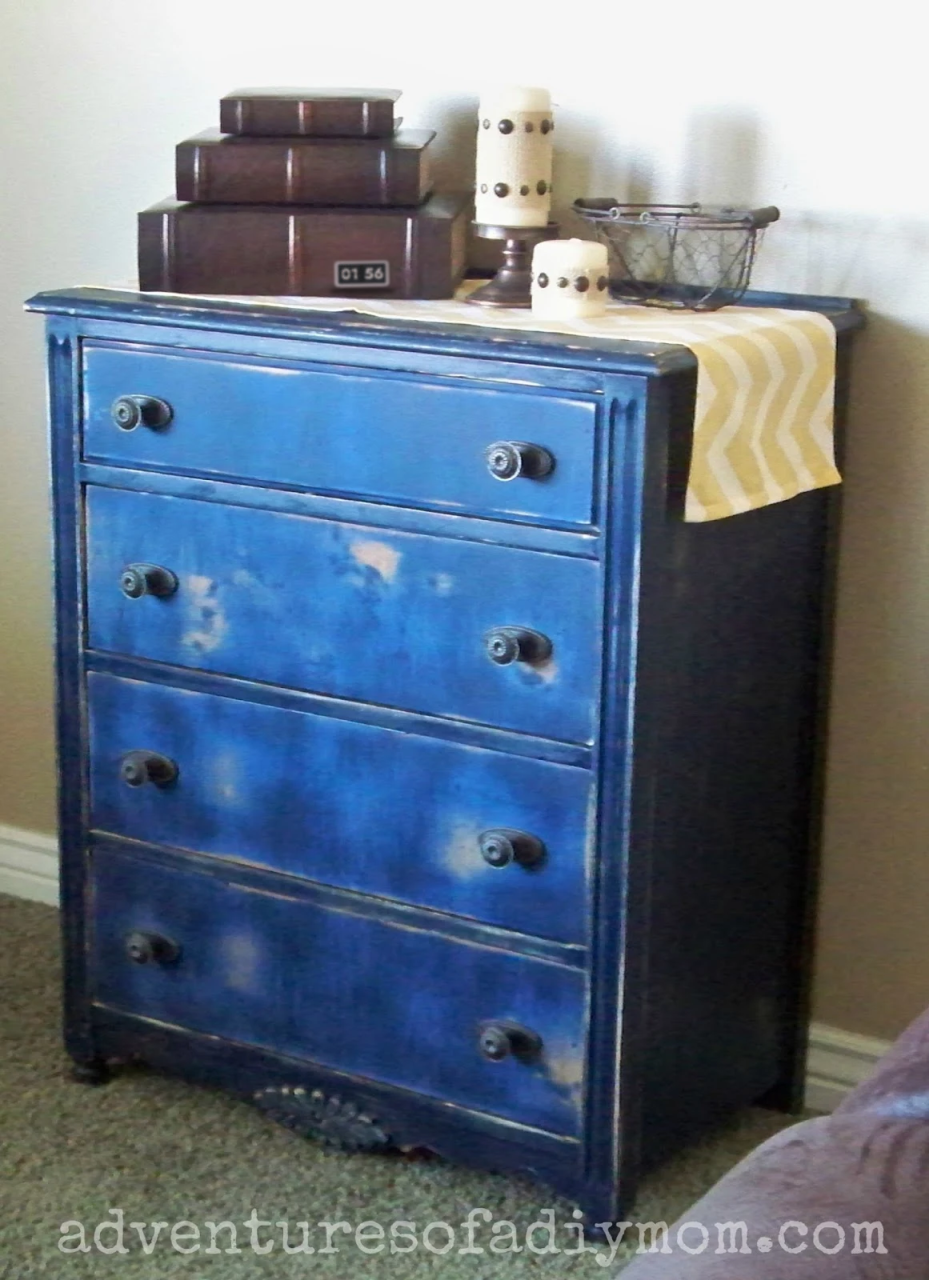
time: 1:56
